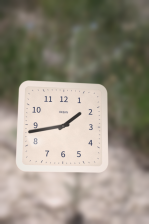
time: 1:43
